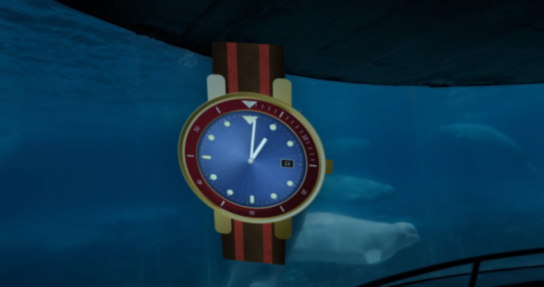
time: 1:01
